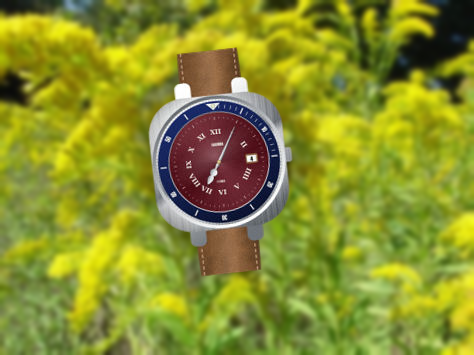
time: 7:05
